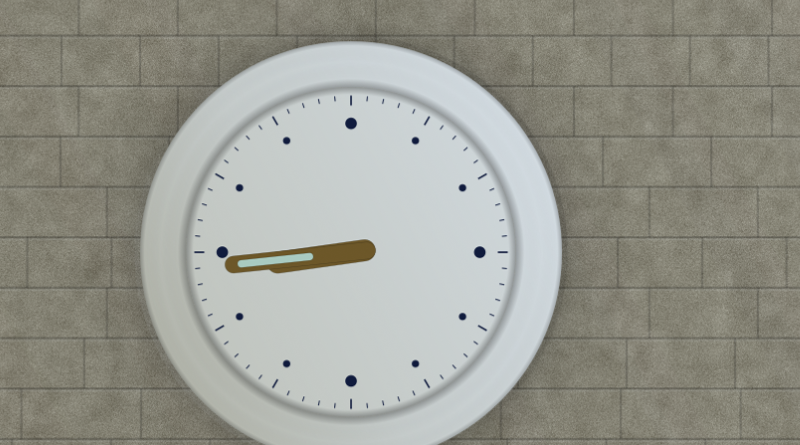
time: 8:44
